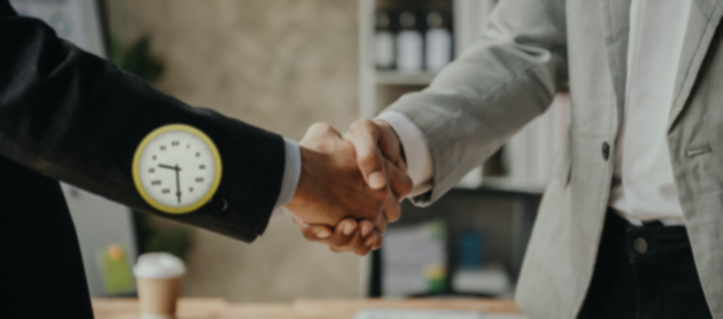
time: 9:30
